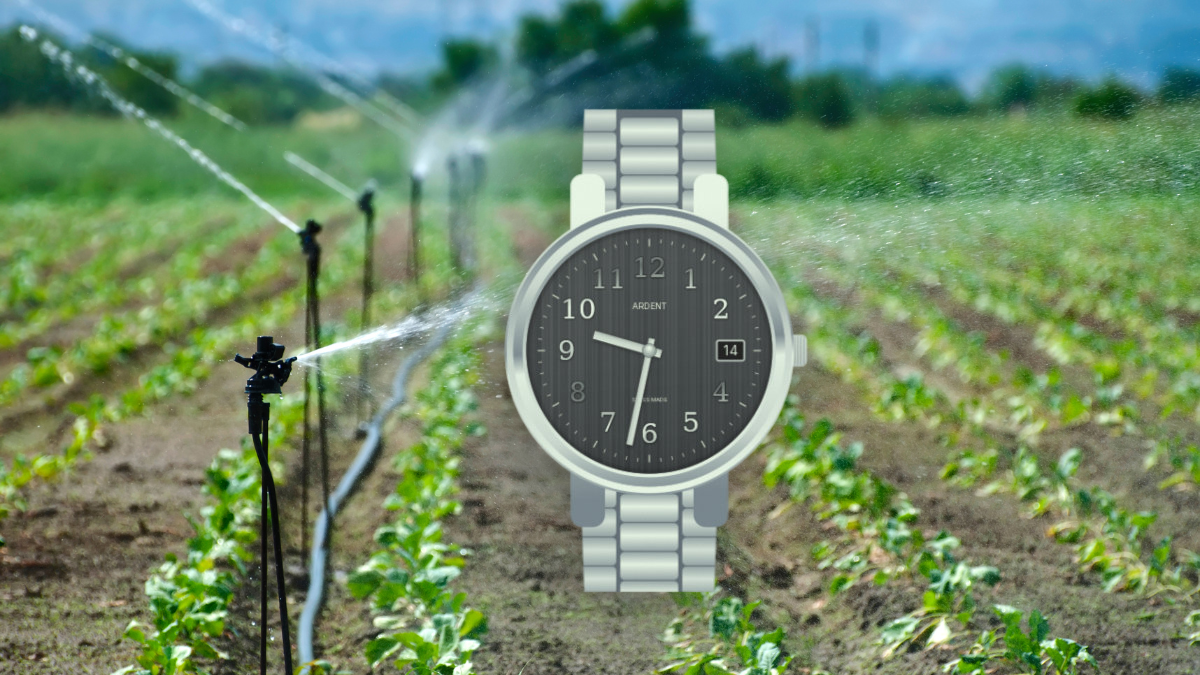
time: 9:32
